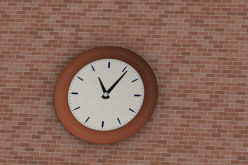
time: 11:06
